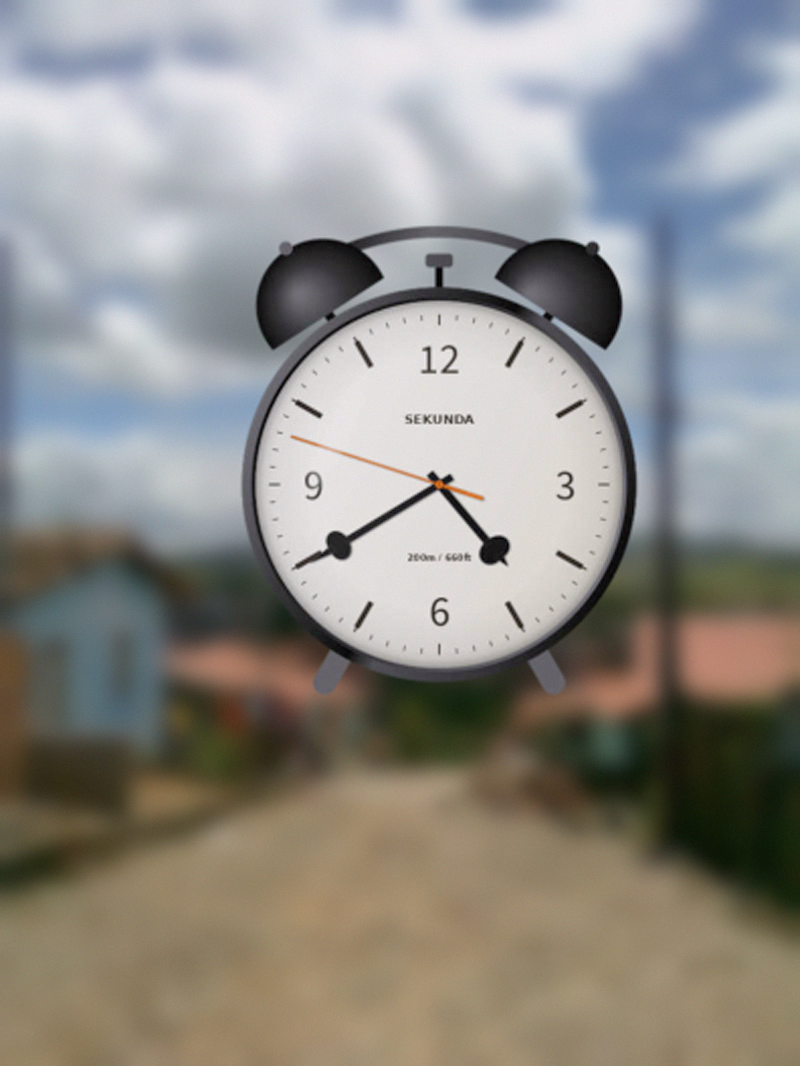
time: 4:39:48
